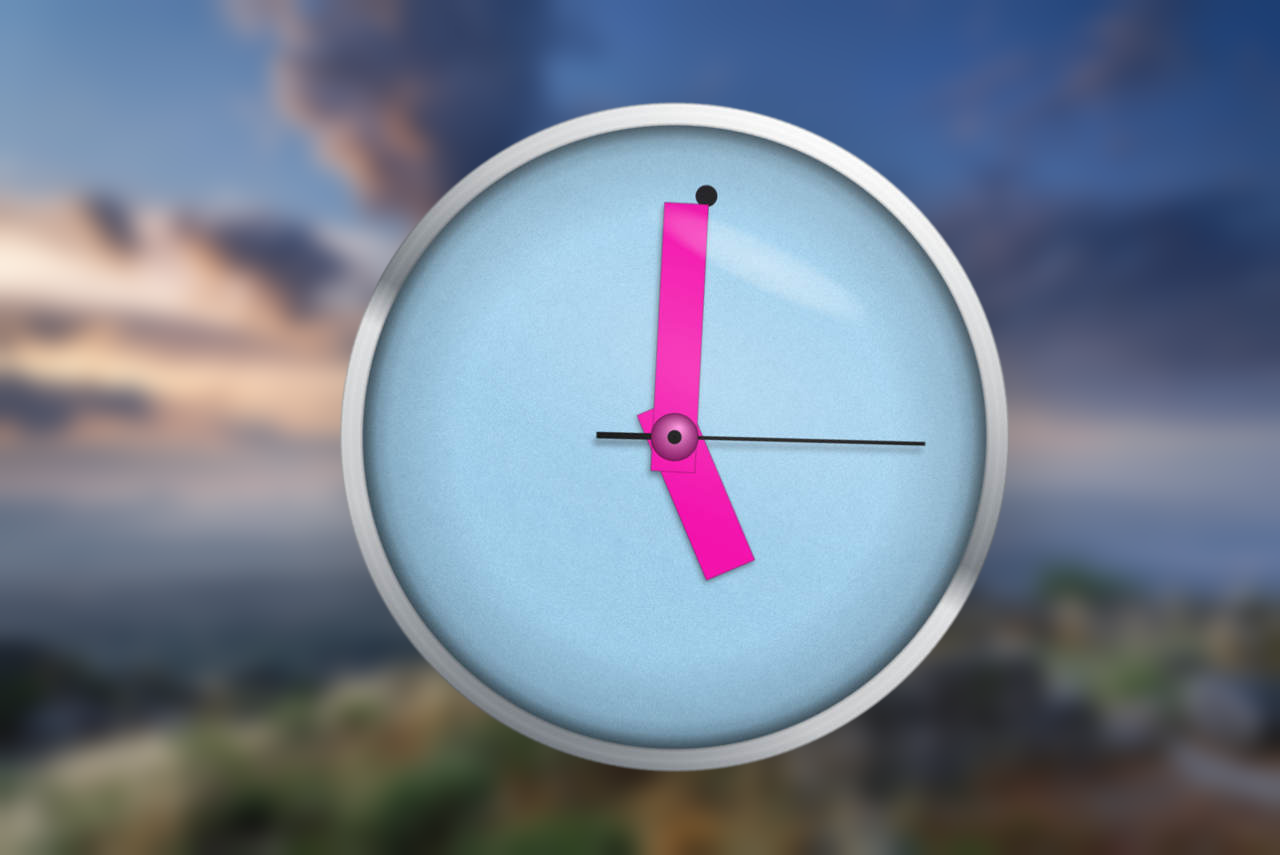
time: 4:59:14
